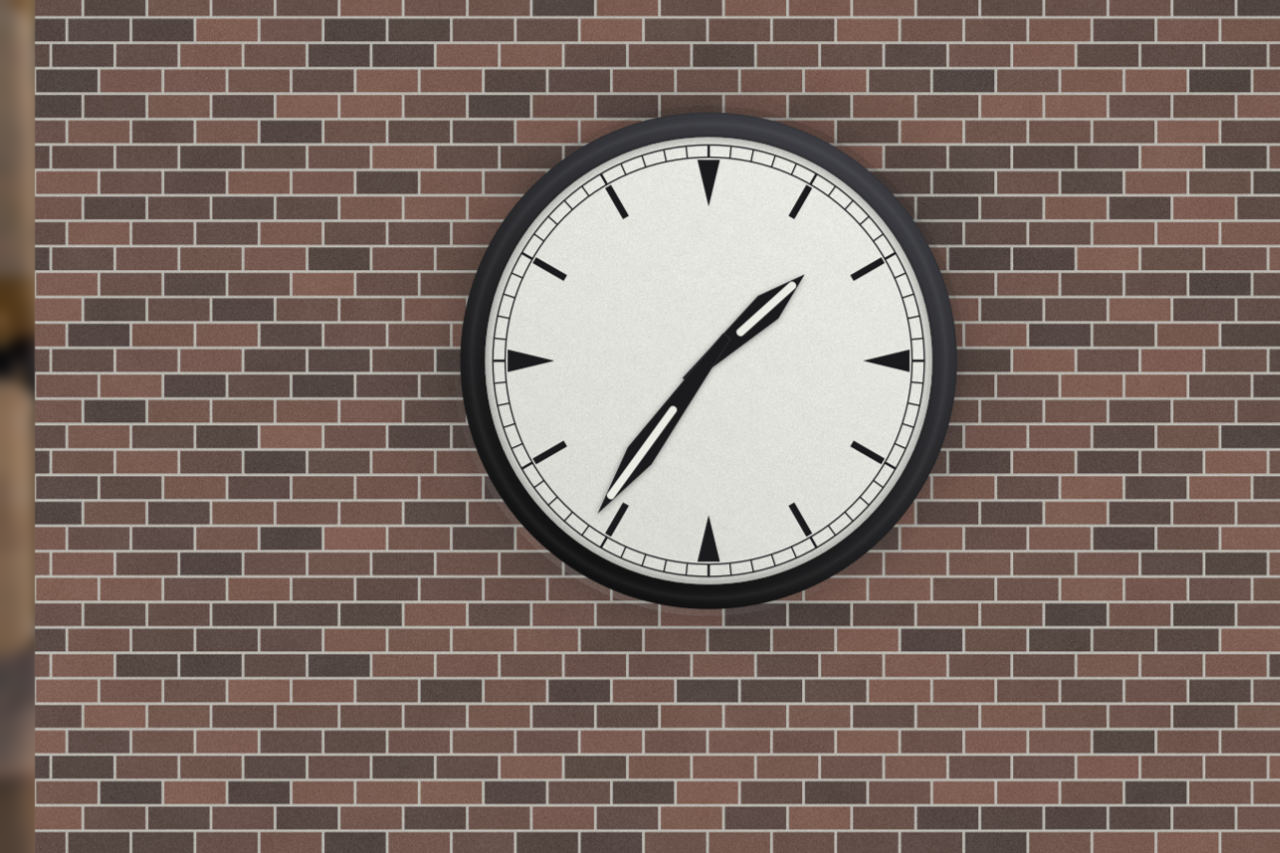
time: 1:36
